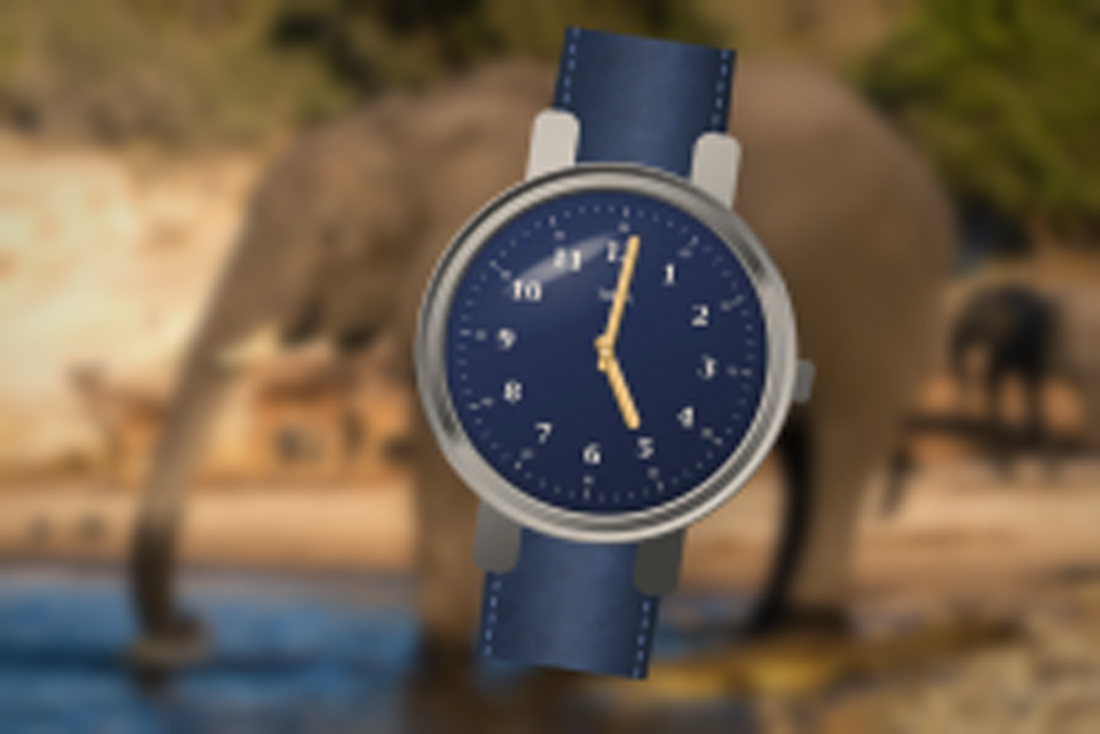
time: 5:01
